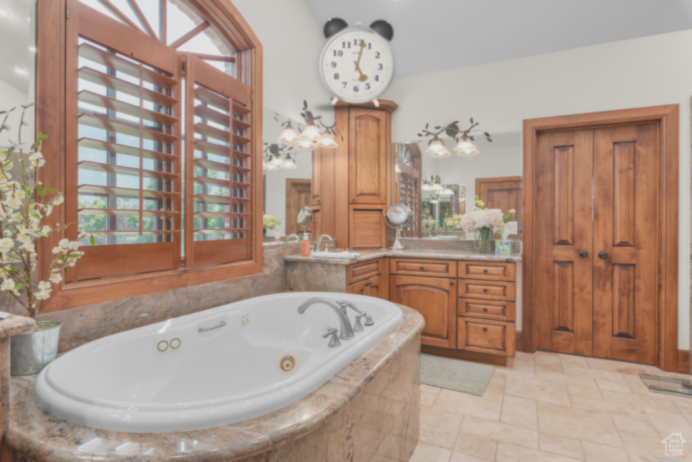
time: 5:02
